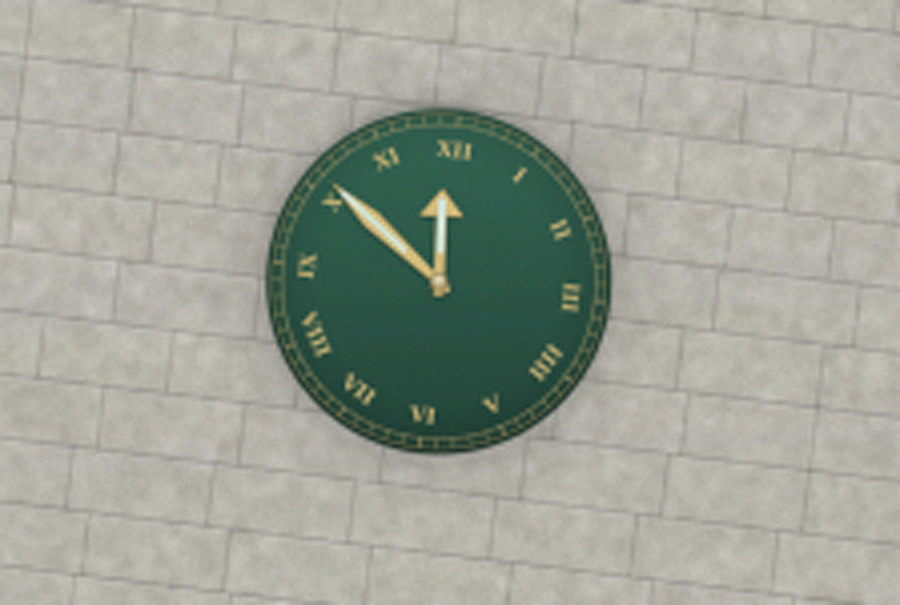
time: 11:51
